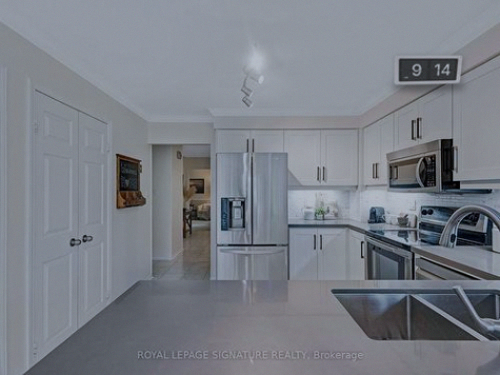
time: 9:14
